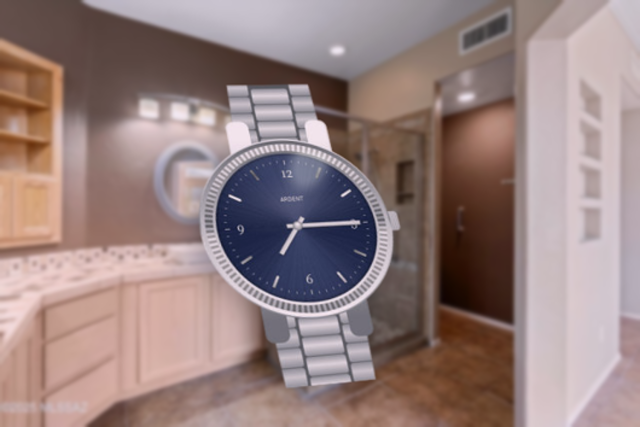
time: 7:15
